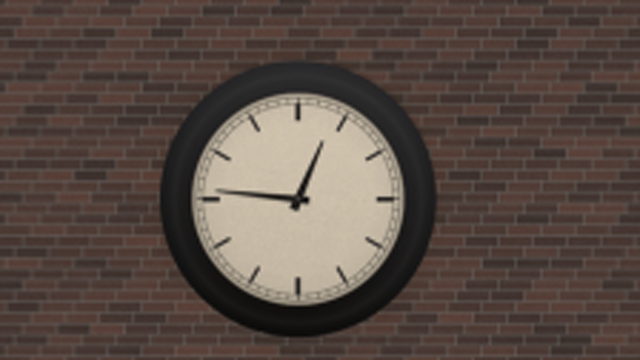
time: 12:46
